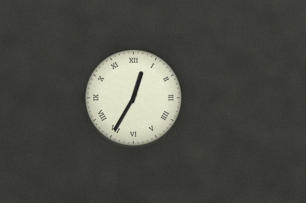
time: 12:35
